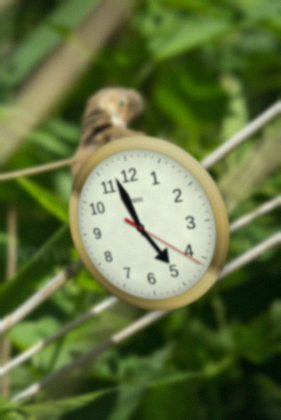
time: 4:57:21
